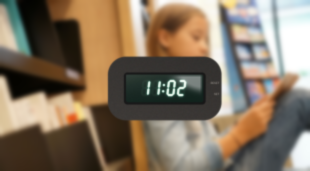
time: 11:02
